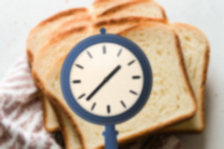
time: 1:38
